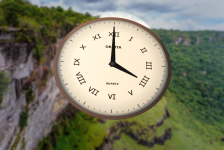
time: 4:00
